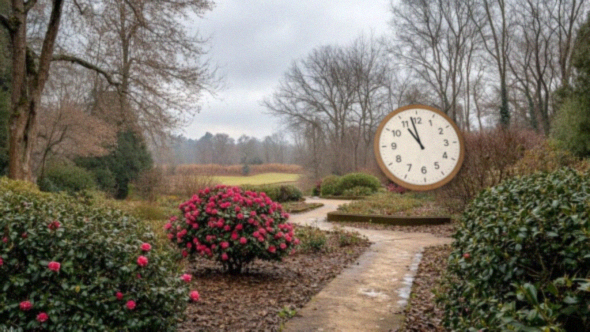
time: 10:58
